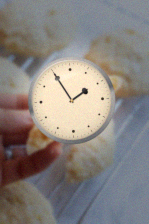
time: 1:55
